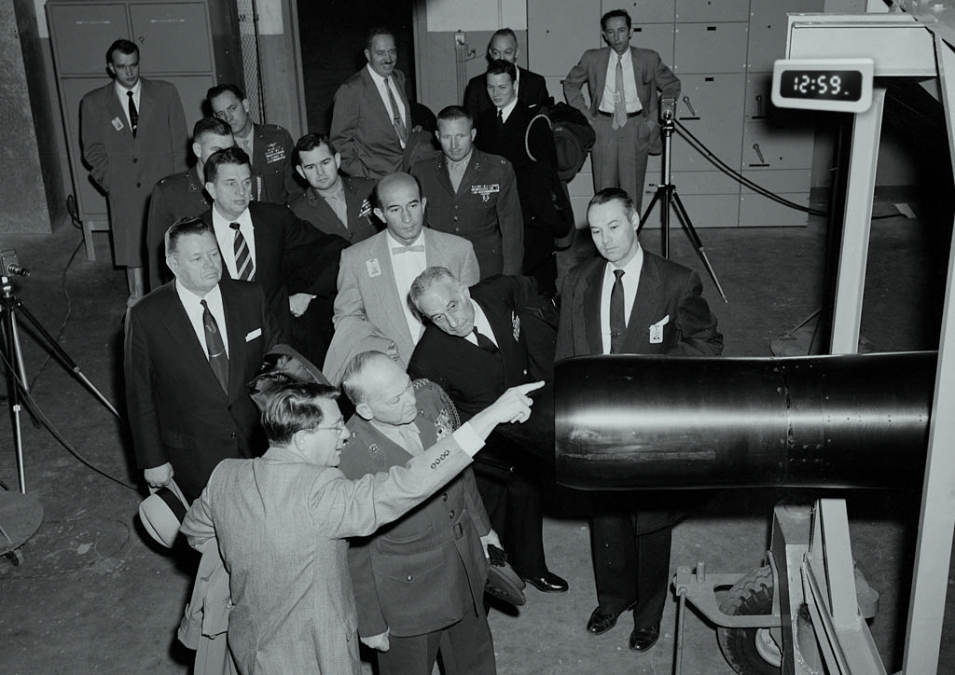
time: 12:59
